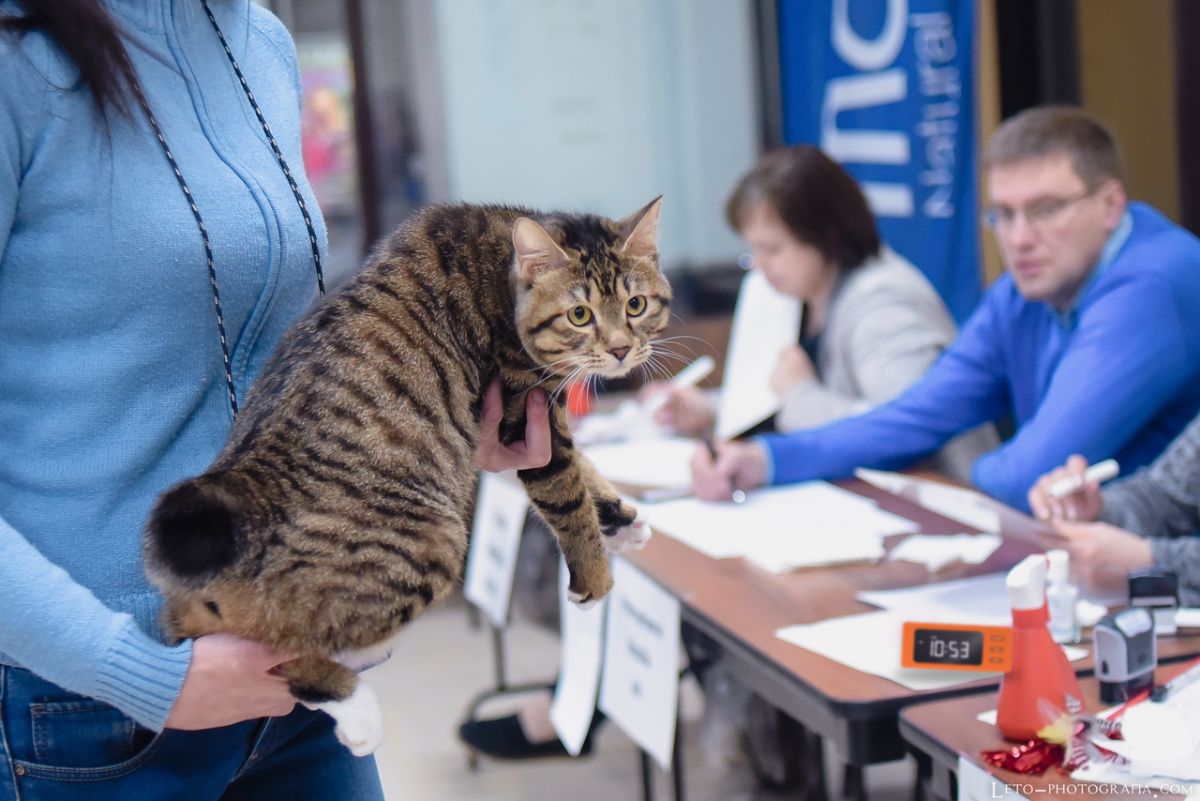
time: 10:53
